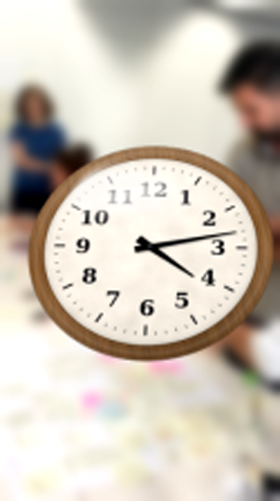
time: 4:13
